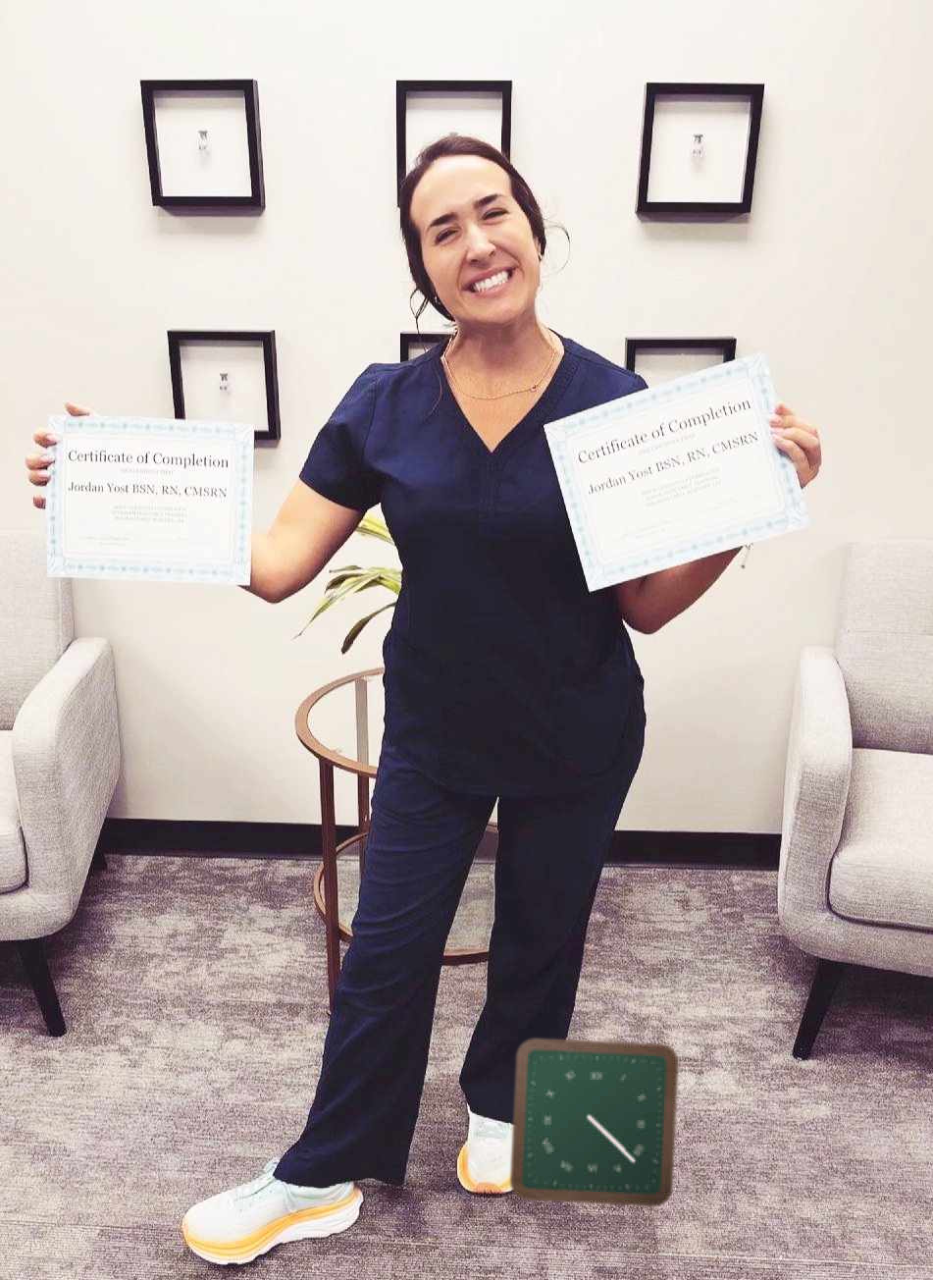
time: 4:22
